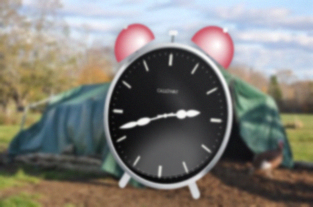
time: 2:42
